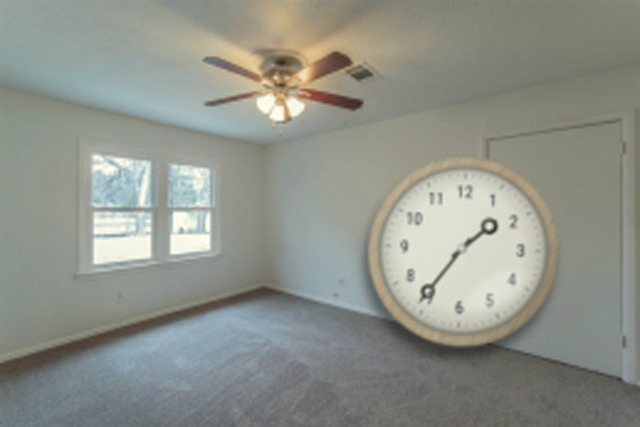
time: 1:36
